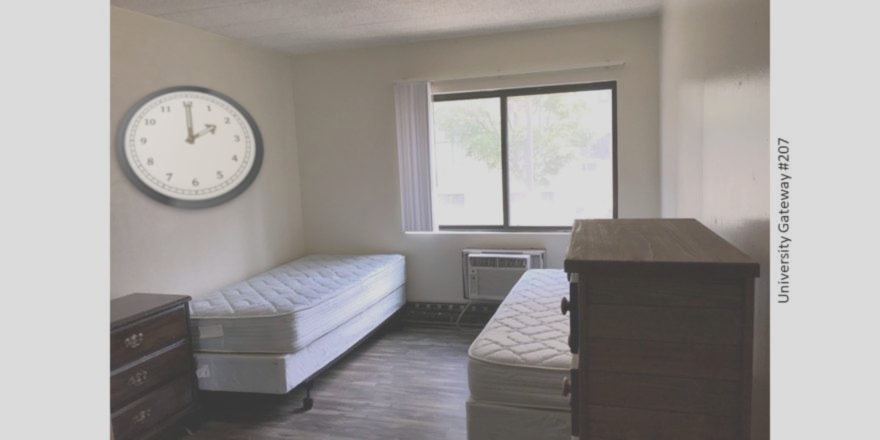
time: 2:00
